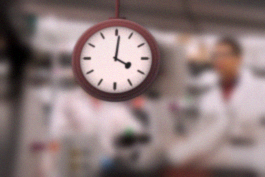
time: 4:01
